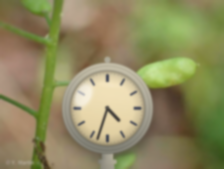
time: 4:33
